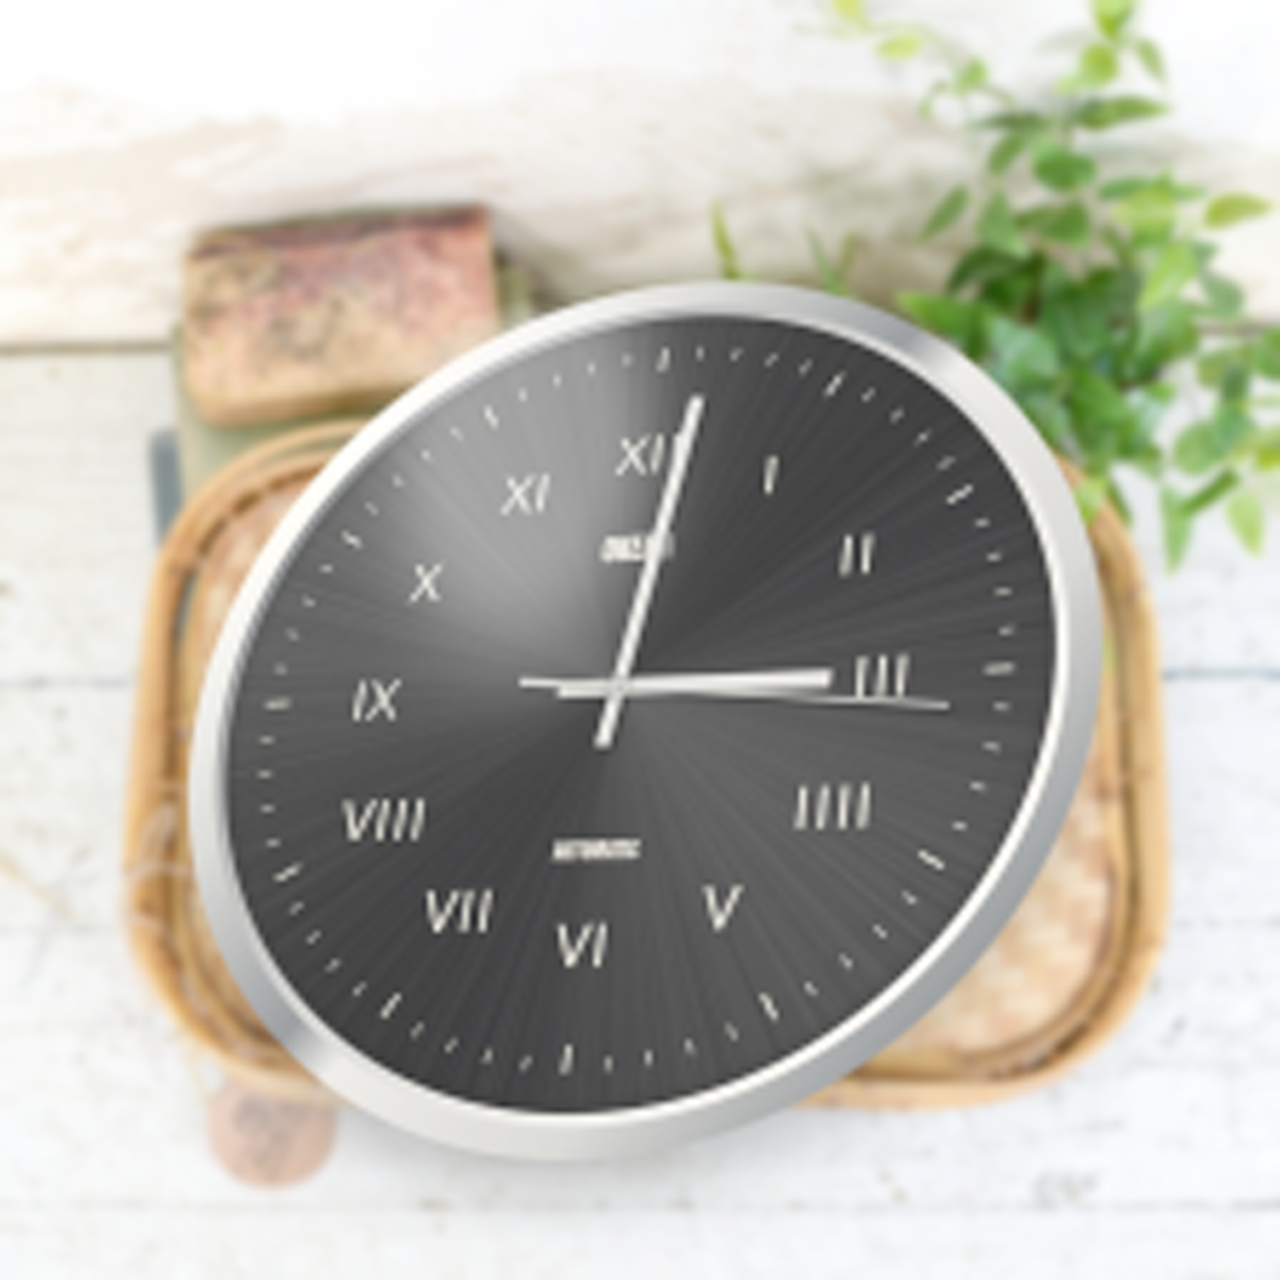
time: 3:01:16
